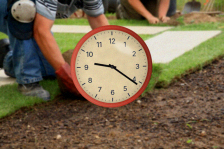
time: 9:21
